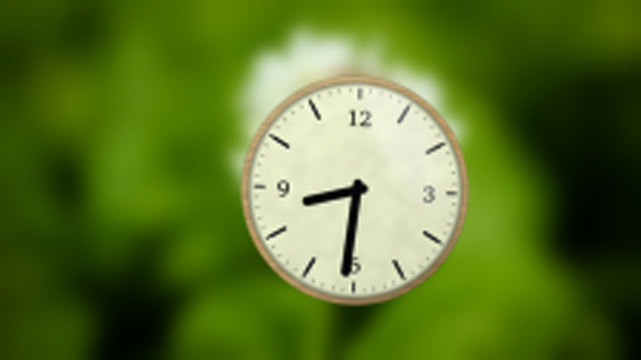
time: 8:31
